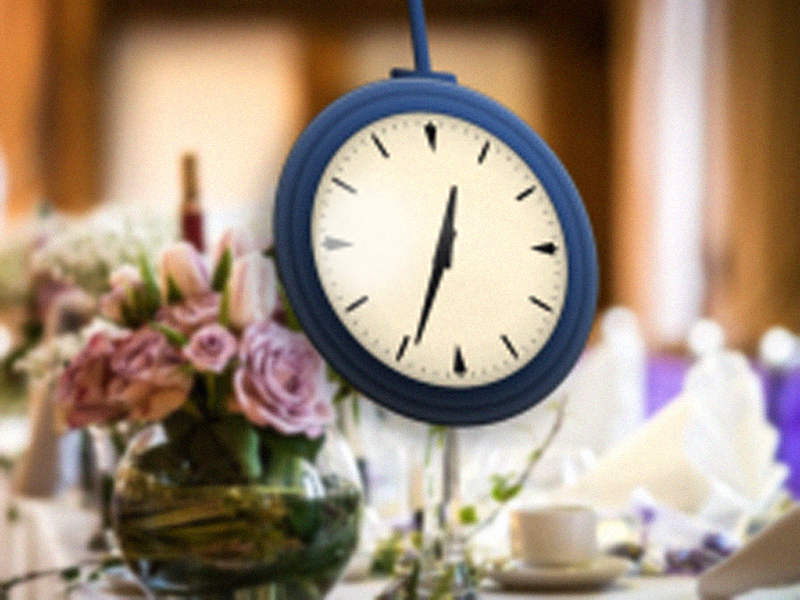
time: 12:34
